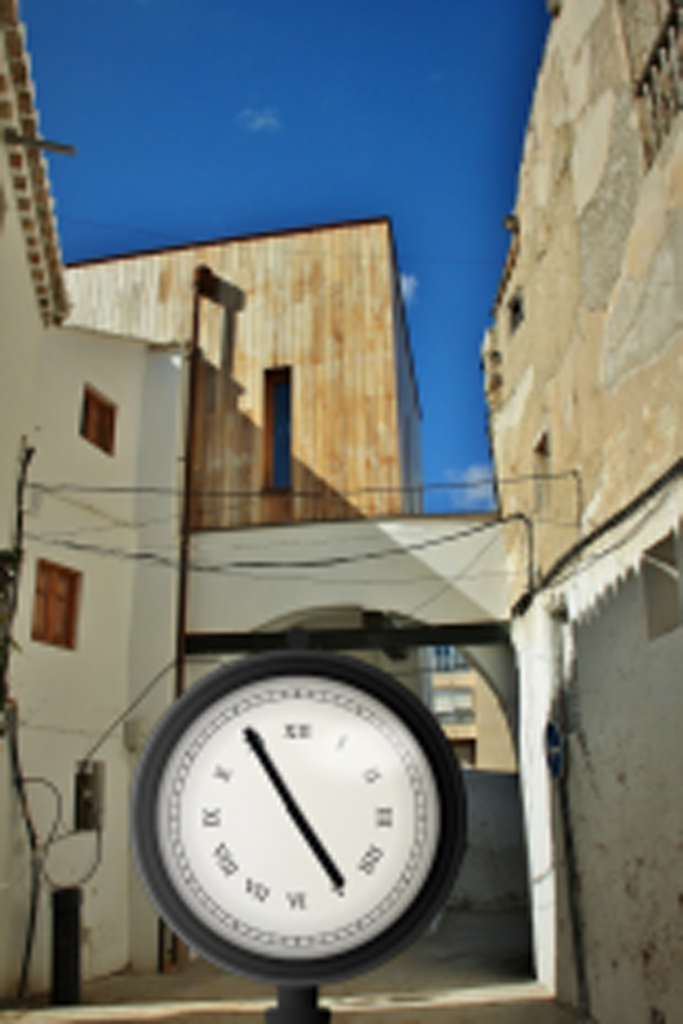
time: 4:55
